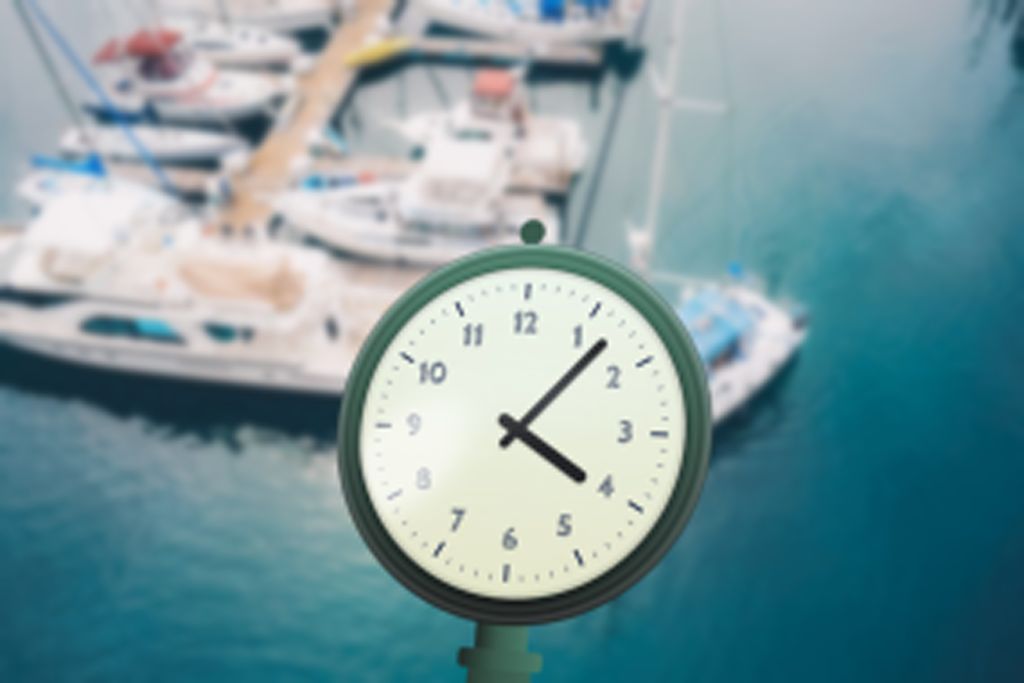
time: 4:07
